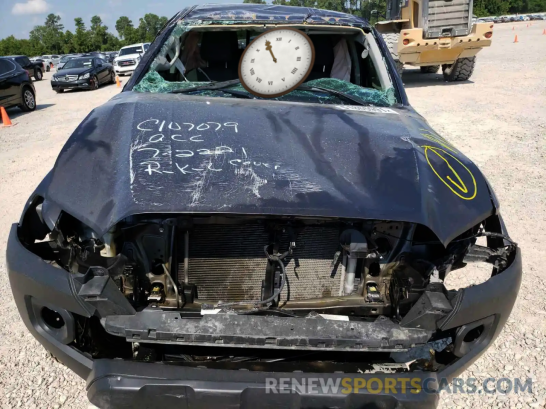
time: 10:55
